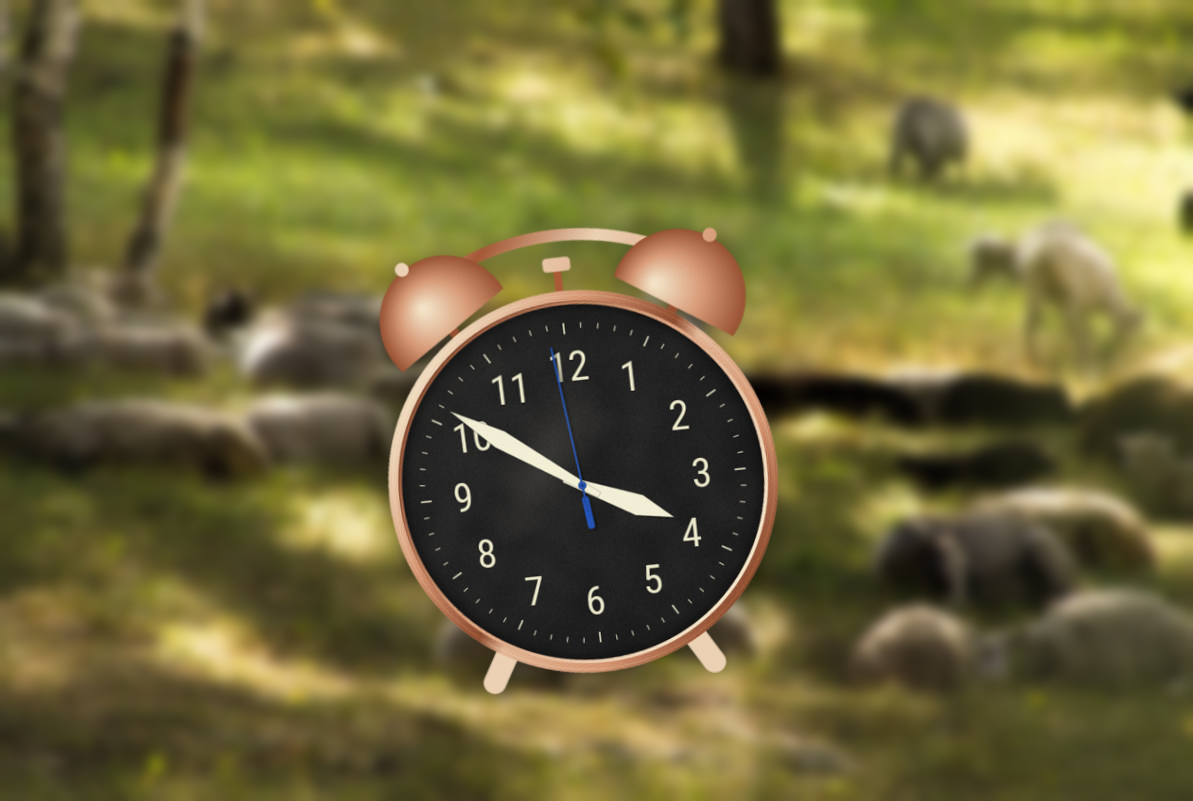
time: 3:50:59
